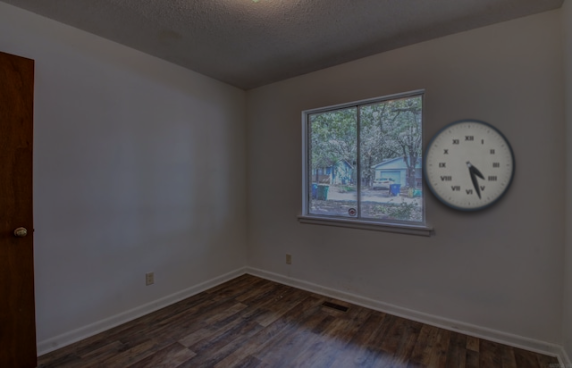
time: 4:27
